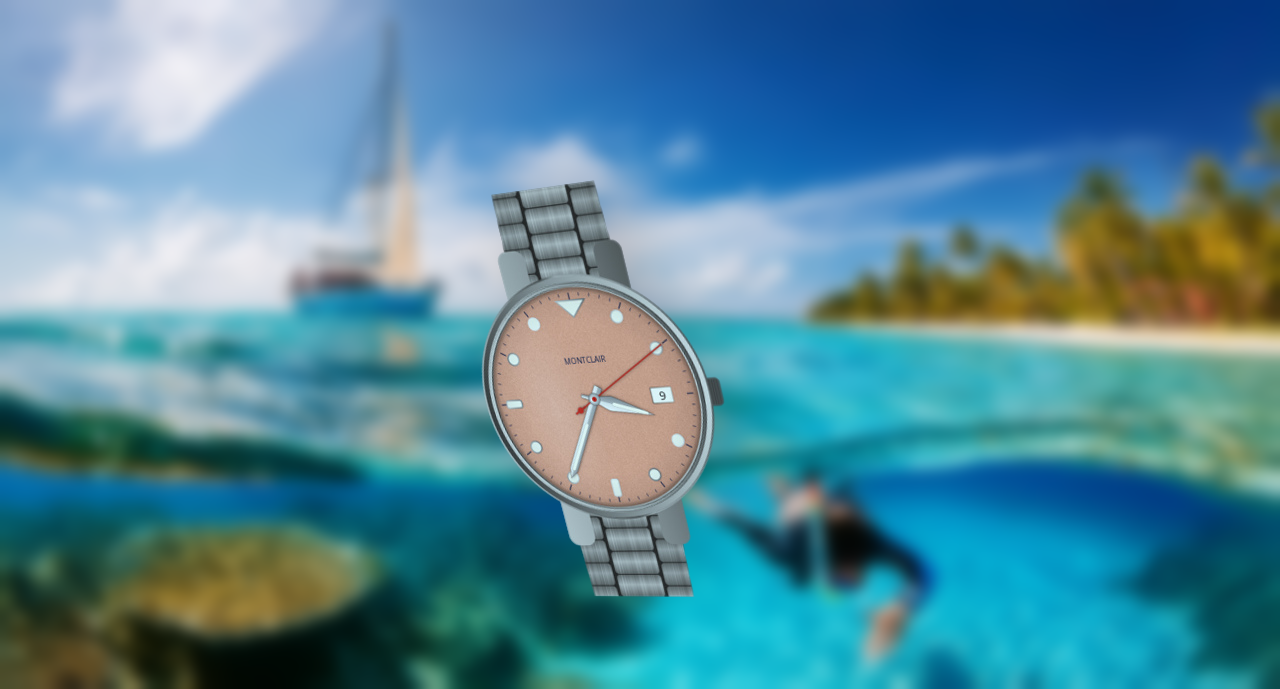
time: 3:35:10
